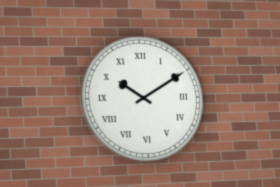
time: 10:10
